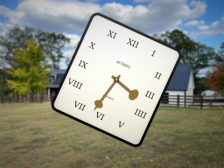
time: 3:32
